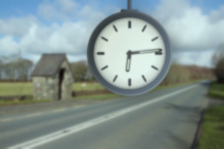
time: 6:14
